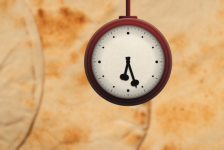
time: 6:27
